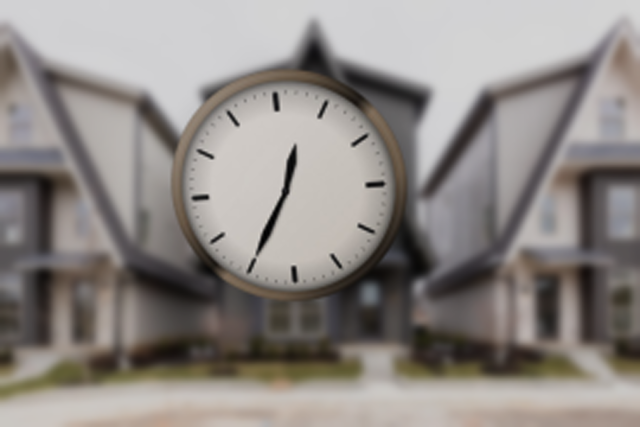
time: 12:35
